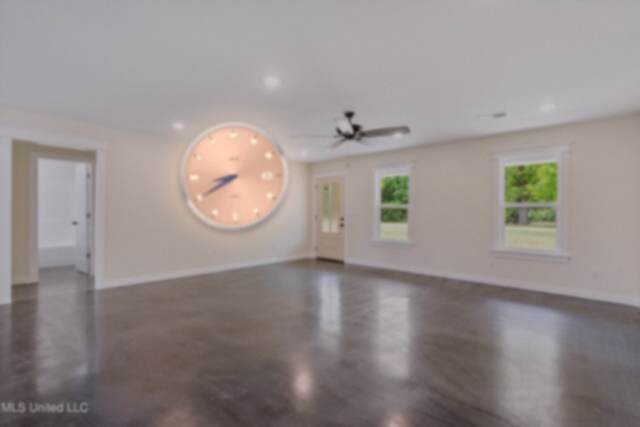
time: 8:40
